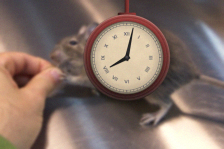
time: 8:02
